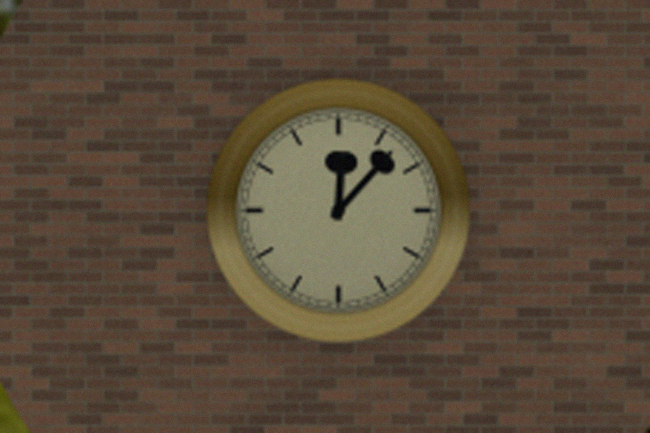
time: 12:07
